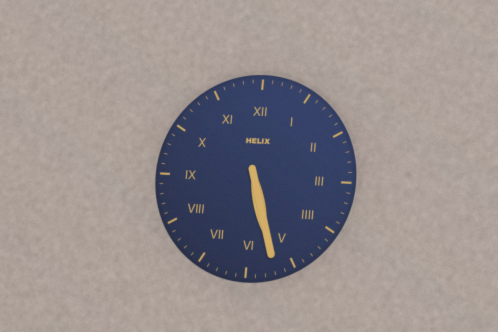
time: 5:27
